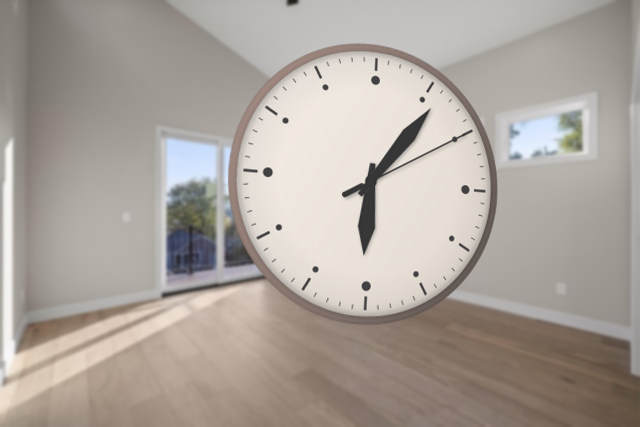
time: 6:06:10
